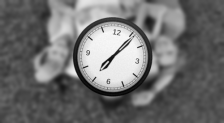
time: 7:06
